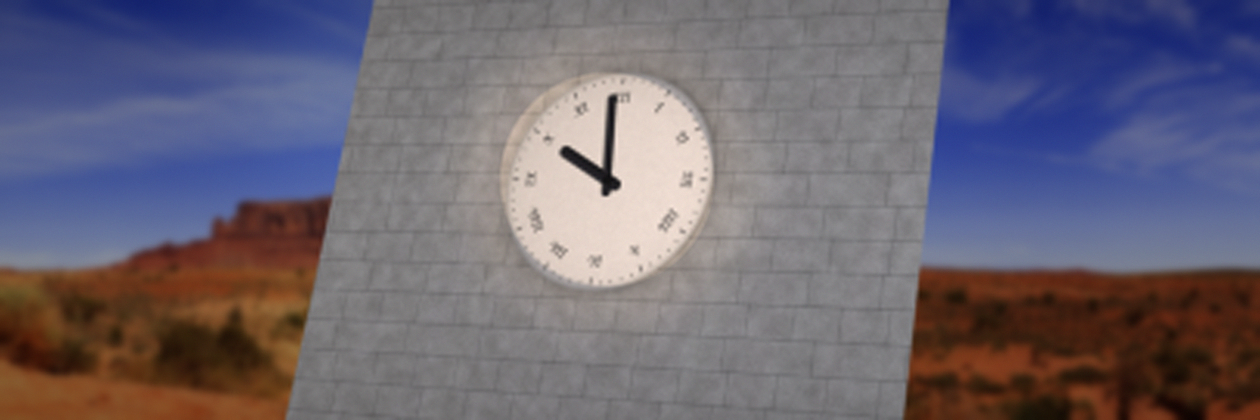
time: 9:59
